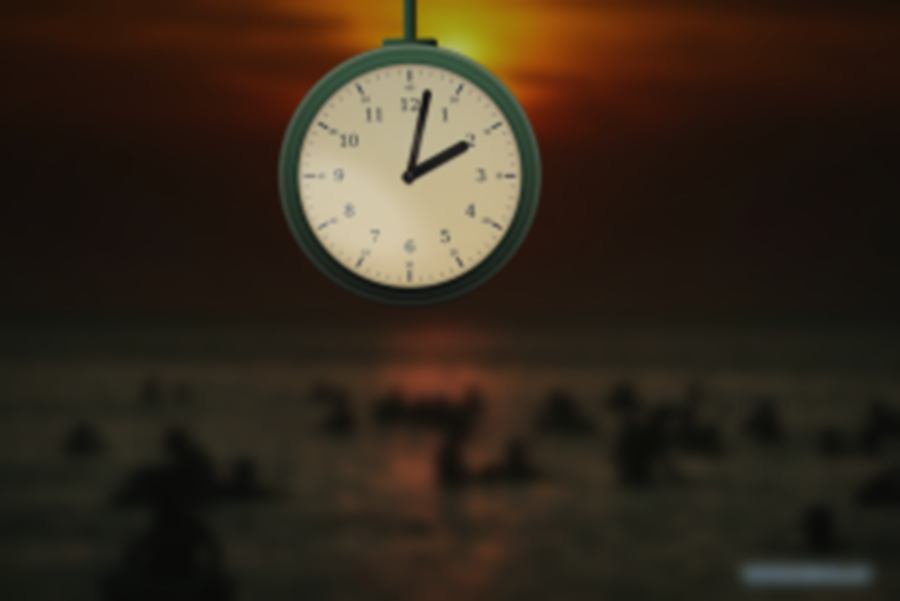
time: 2:02
